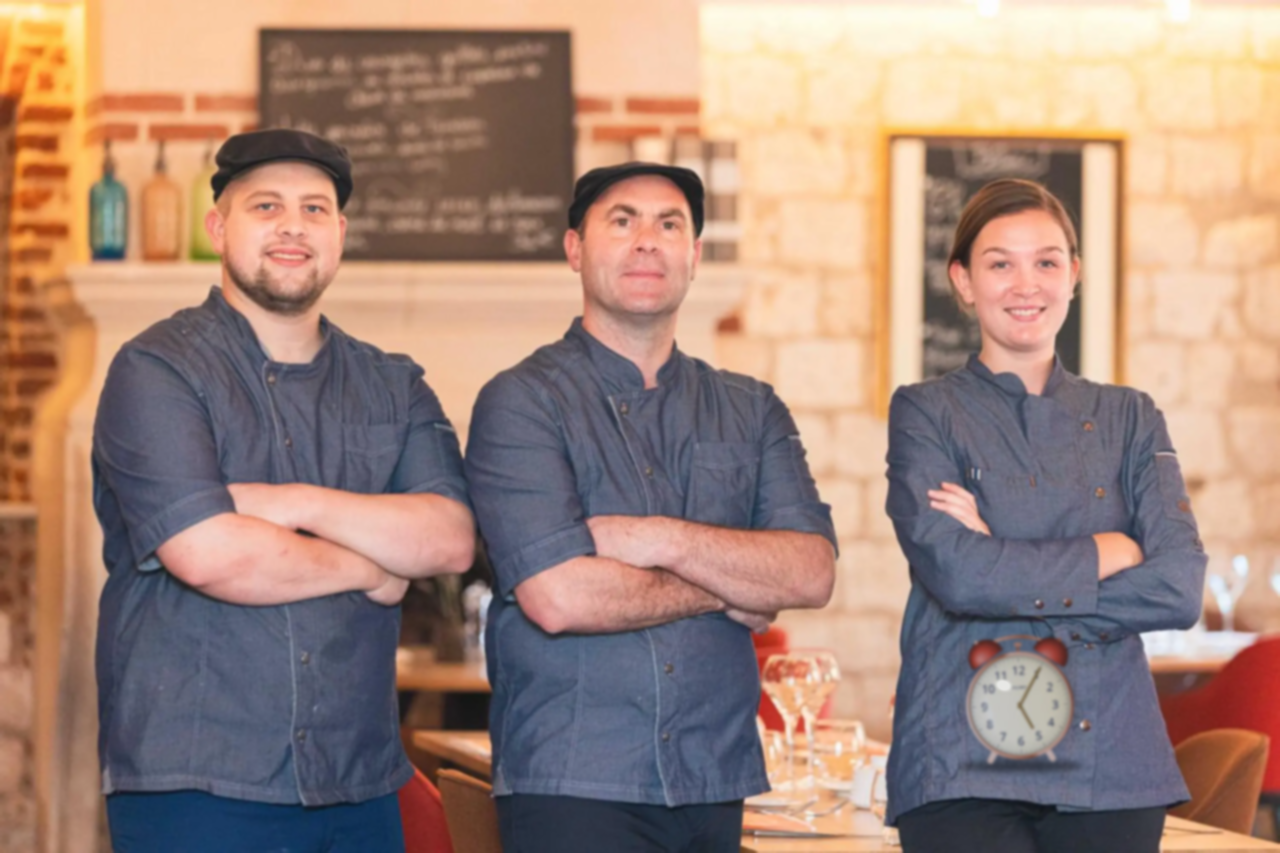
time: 5:05
